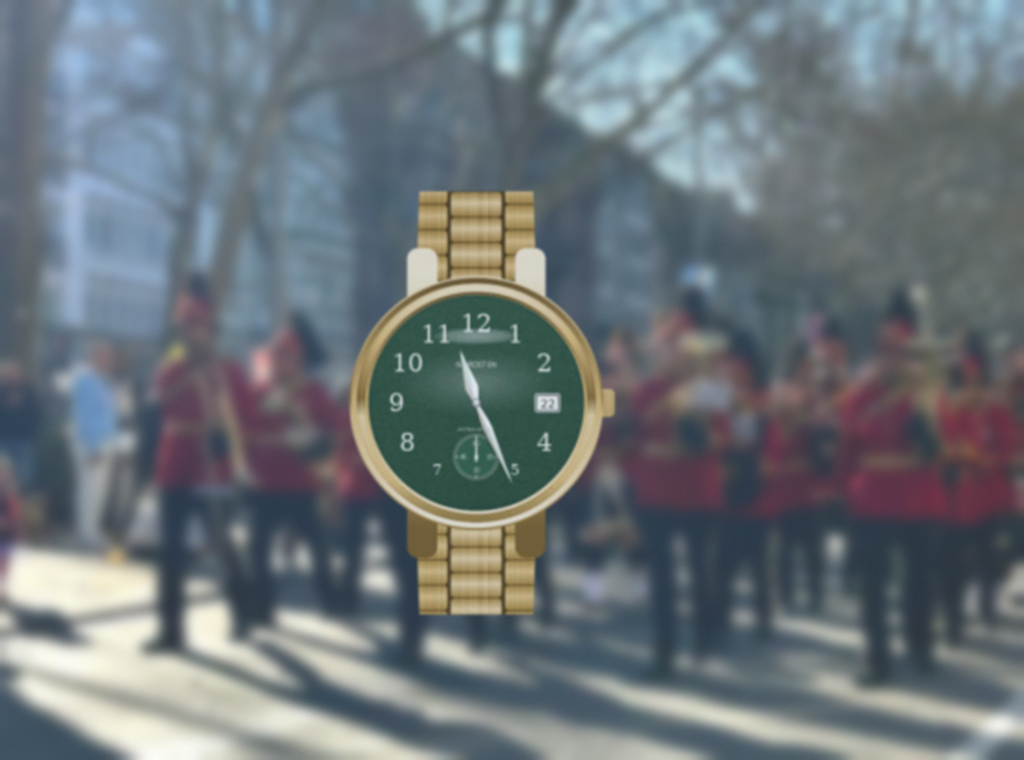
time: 11:26
